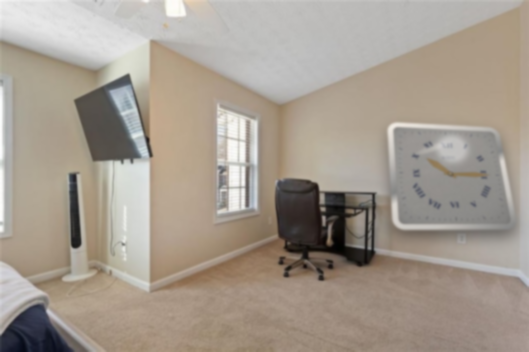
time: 10:15
